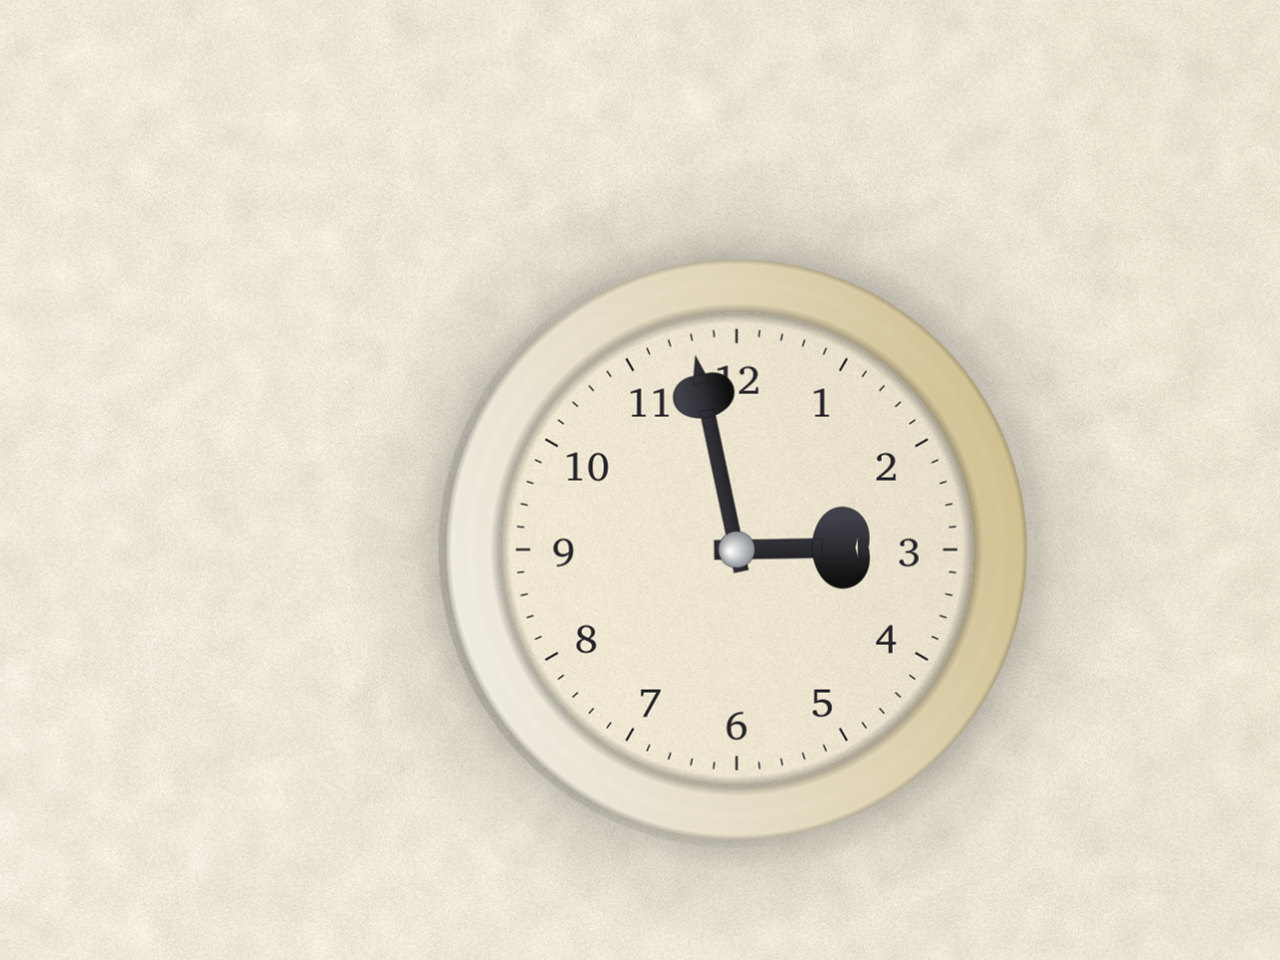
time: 2:58
